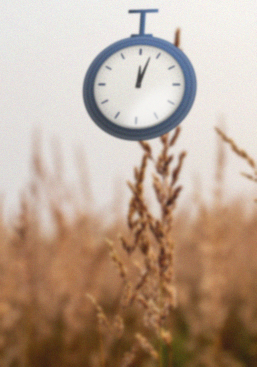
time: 12:03
